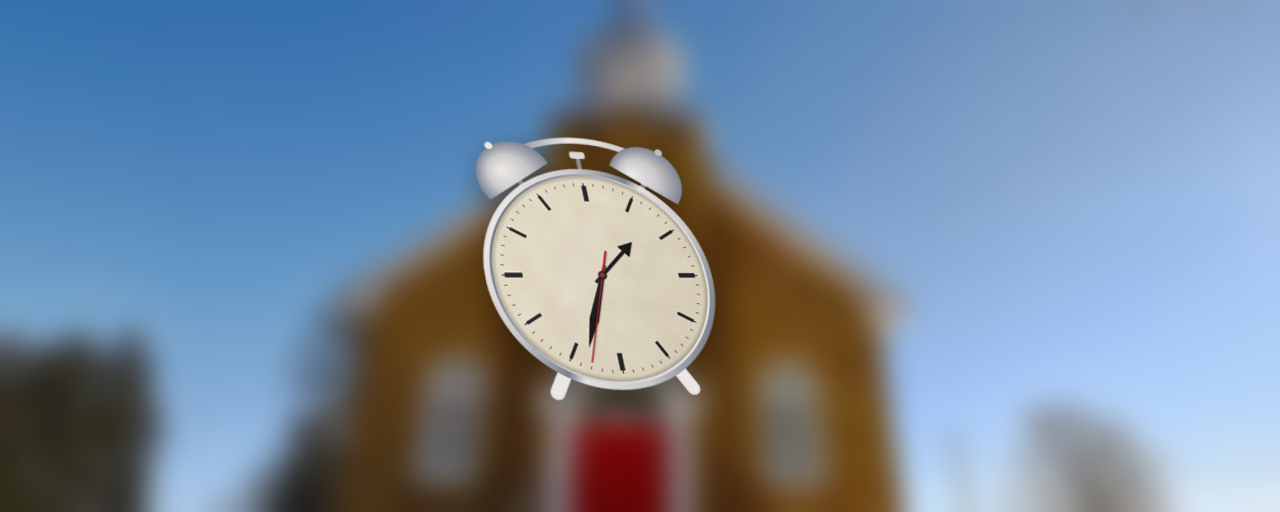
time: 1:33:33
